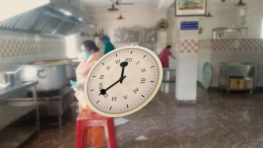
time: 11:37
